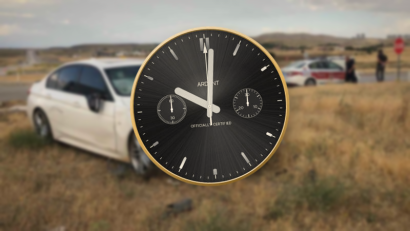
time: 10:01
